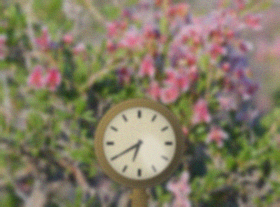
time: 6:40
